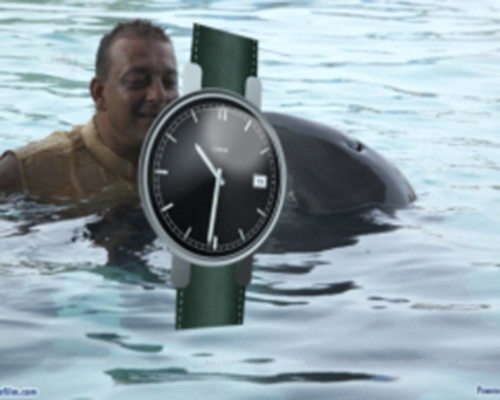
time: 10:31
